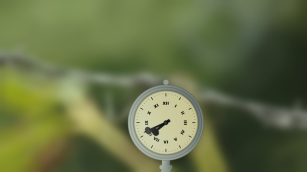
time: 7:41
